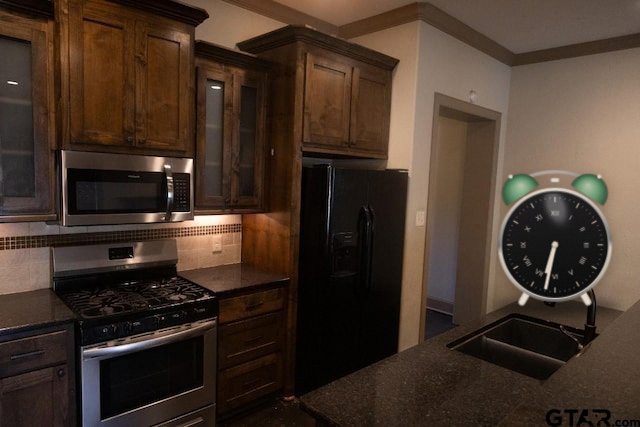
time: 6:32
